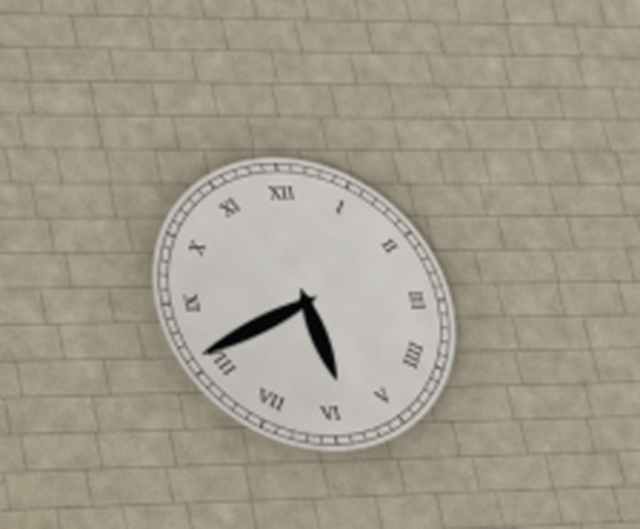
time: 5:41
